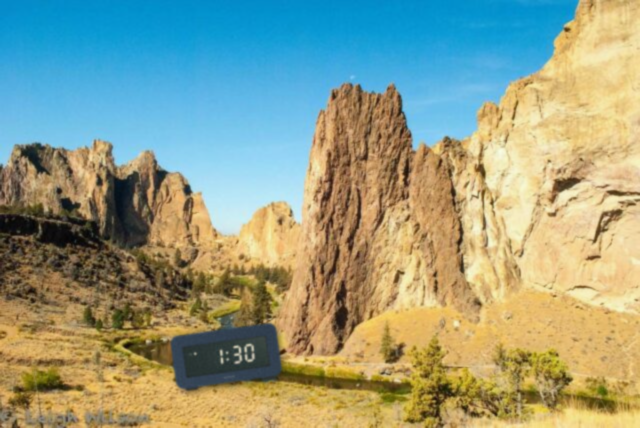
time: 1:30
